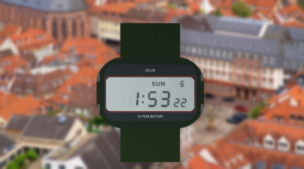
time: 1:53:22
